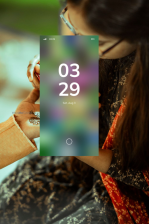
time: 3:29
